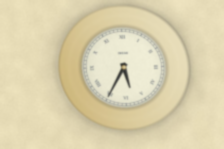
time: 5:35
